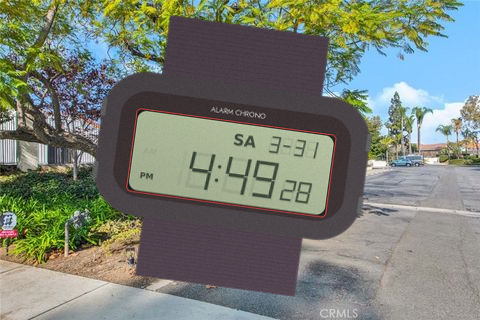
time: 4:49:28
